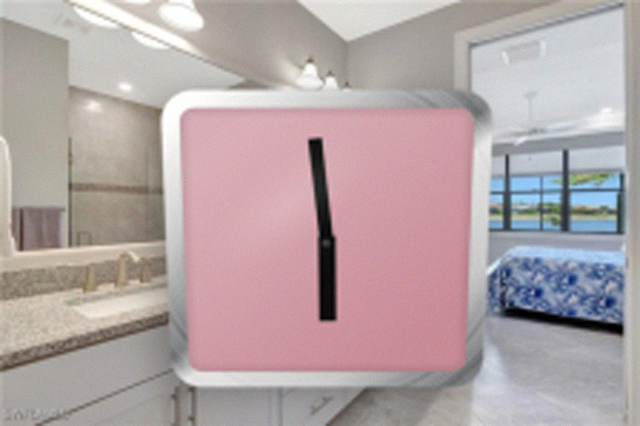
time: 5:59
